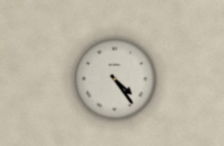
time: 4:24
